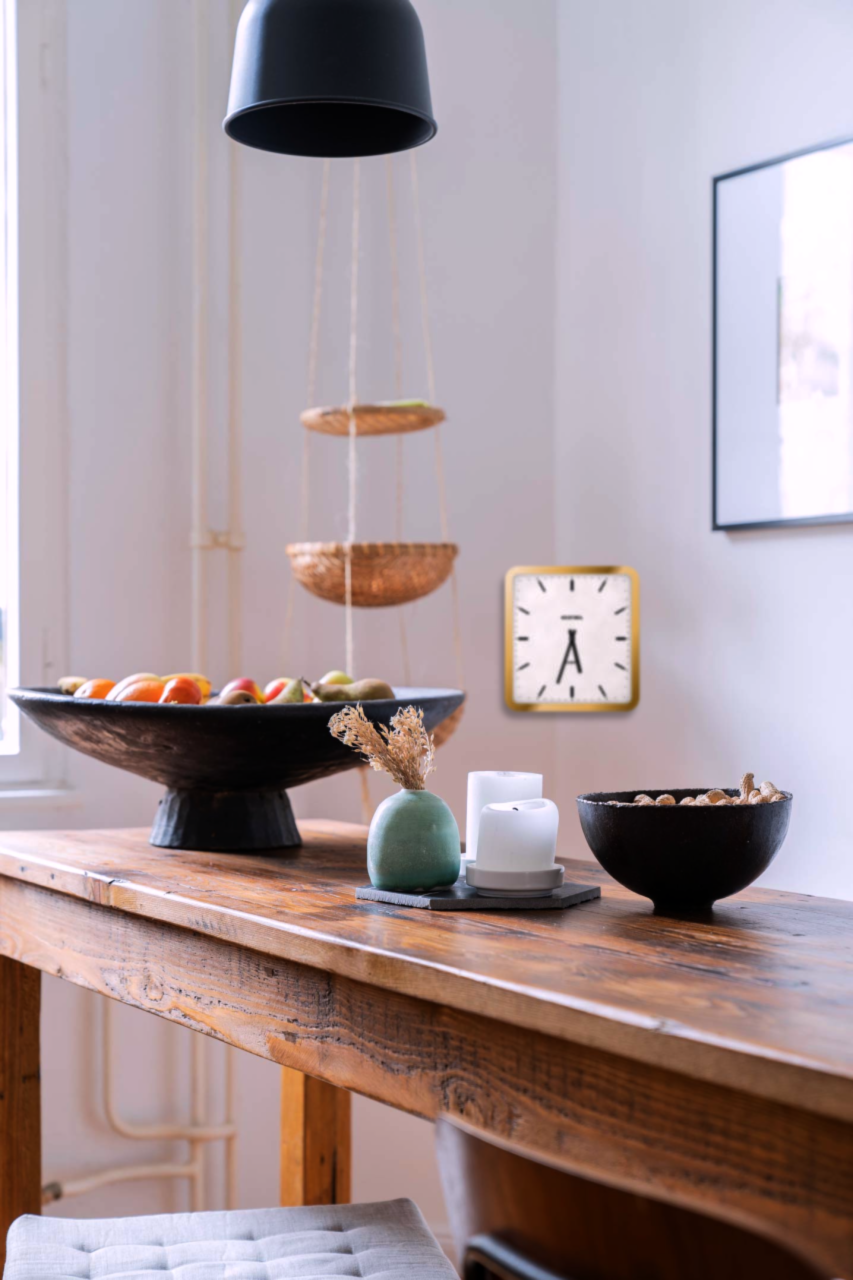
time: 5:33
